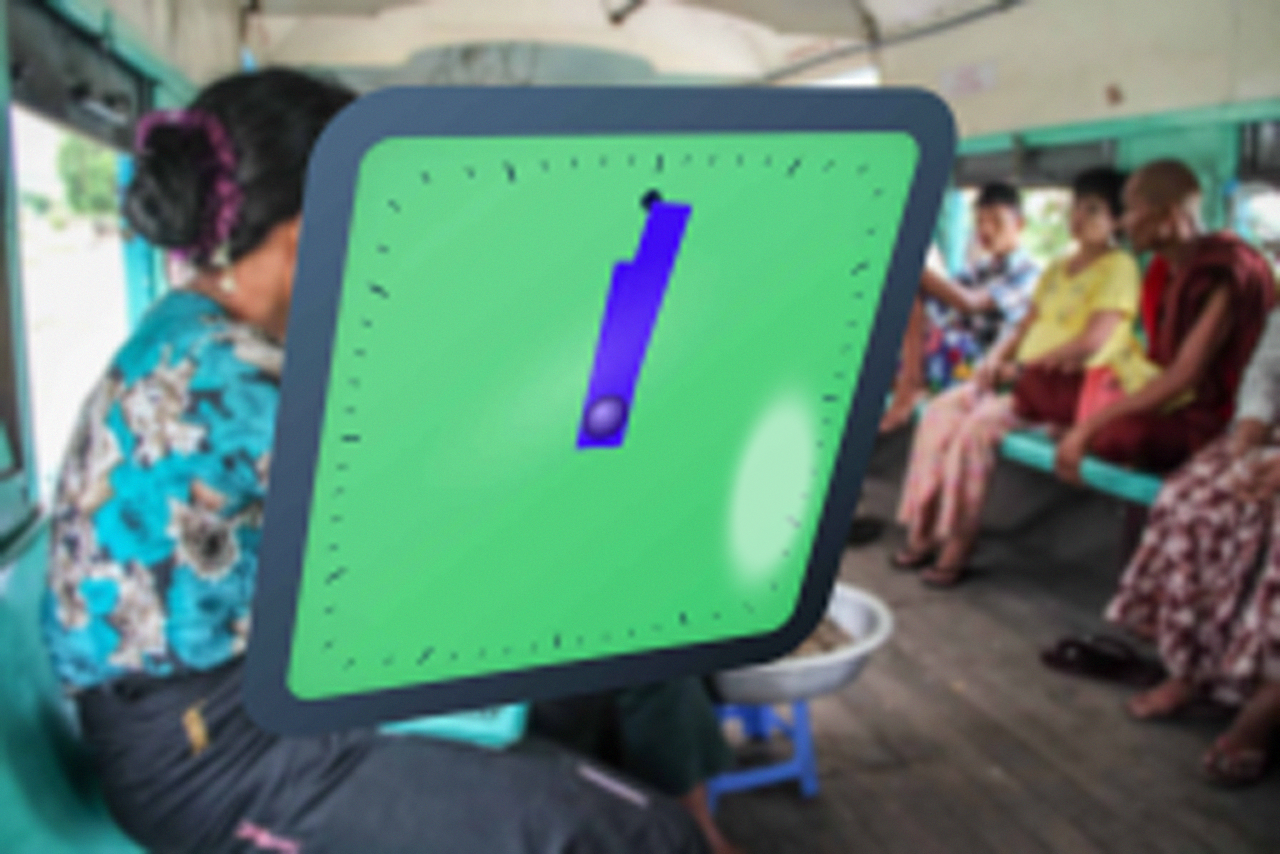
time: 12:01
